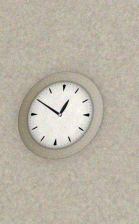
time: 12:50
